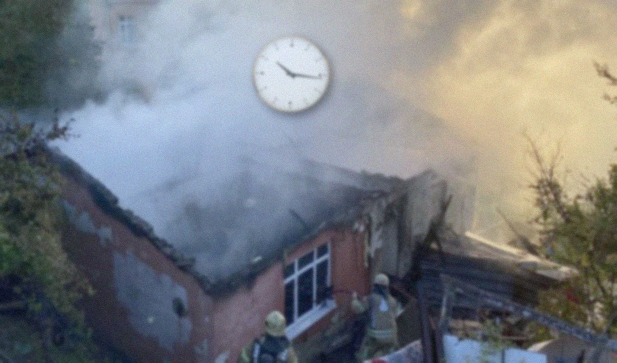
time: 10:16
